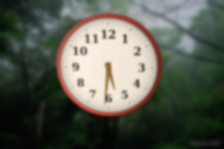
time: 5:31
